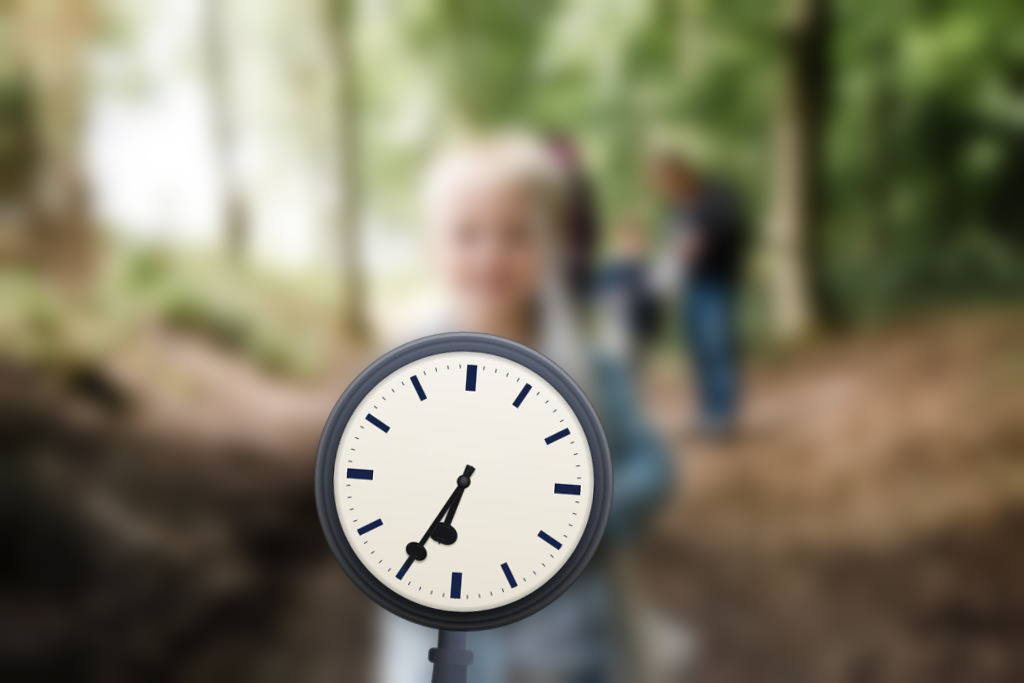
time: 6:35
